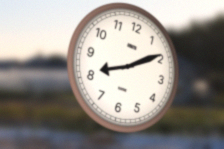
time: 8:09
